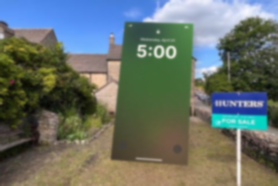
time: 5:00
